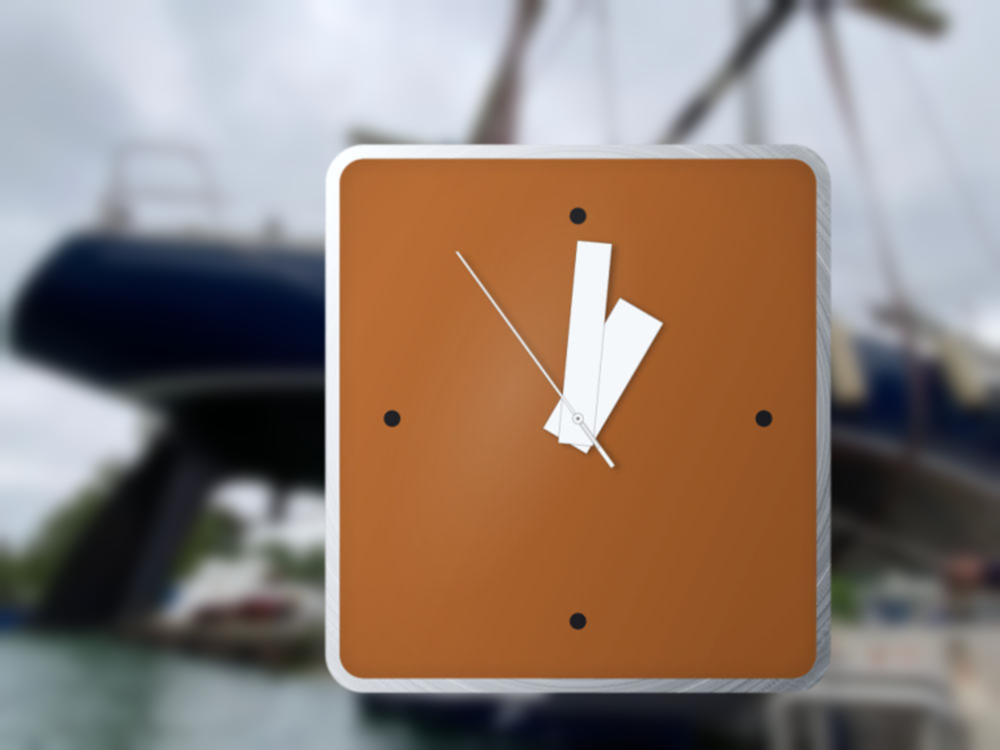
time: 1:00:54
